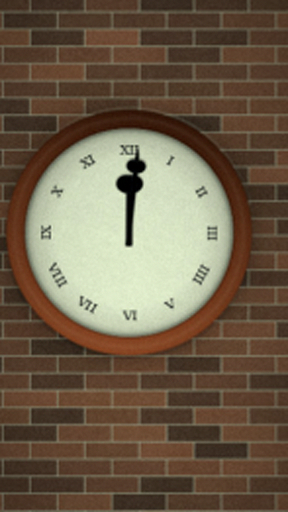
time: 12:01
